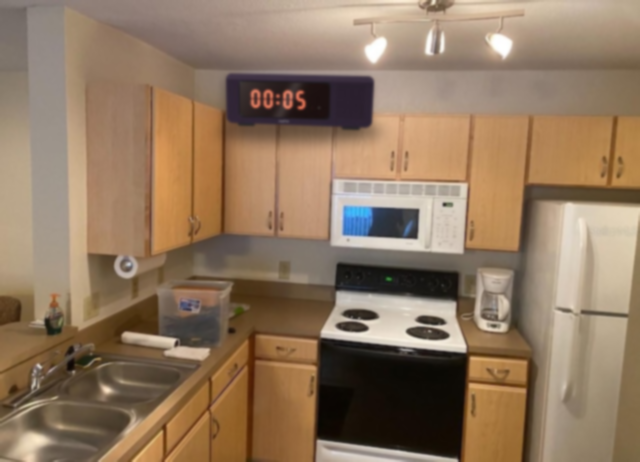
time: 0:05
